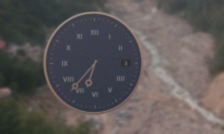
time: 6:37
